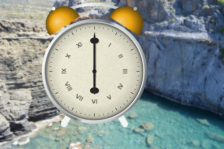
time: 6:00
